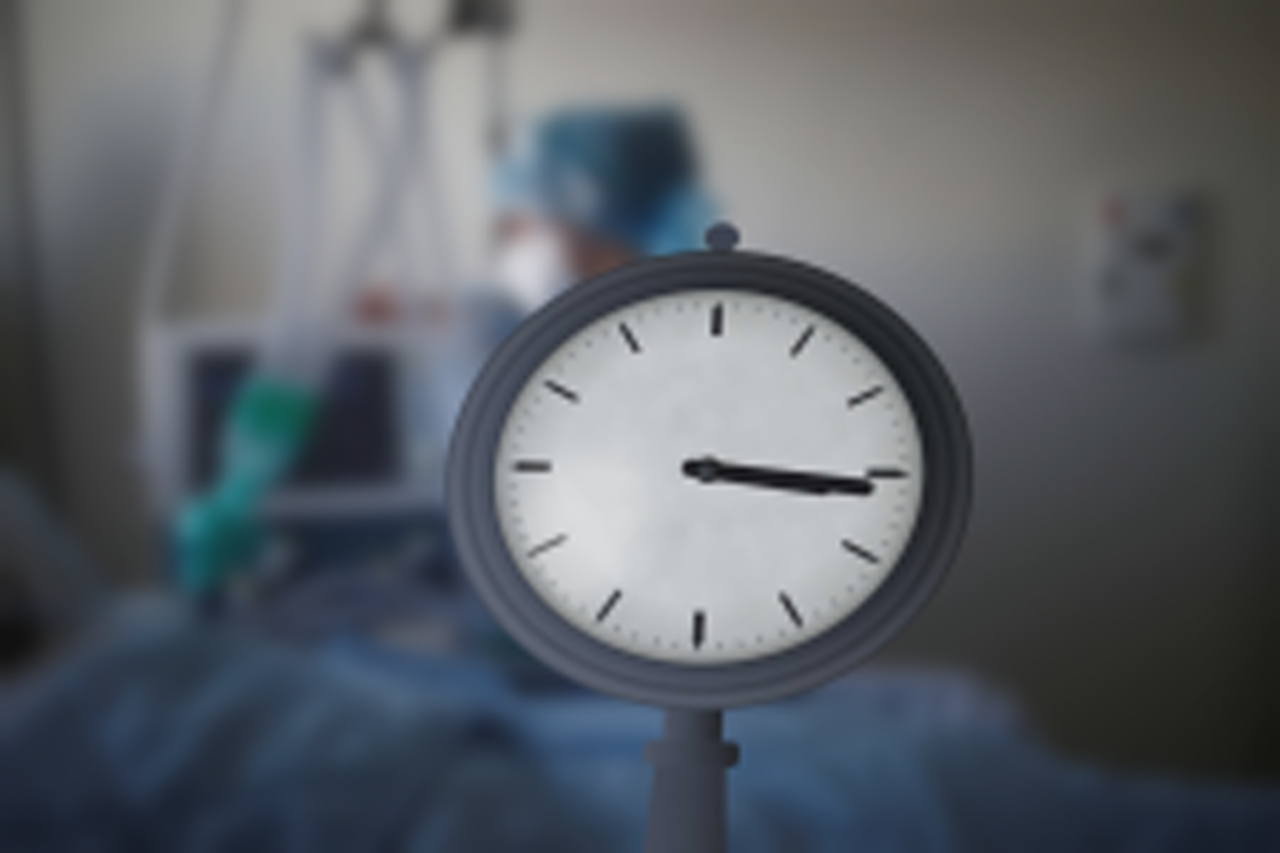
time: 3:16
